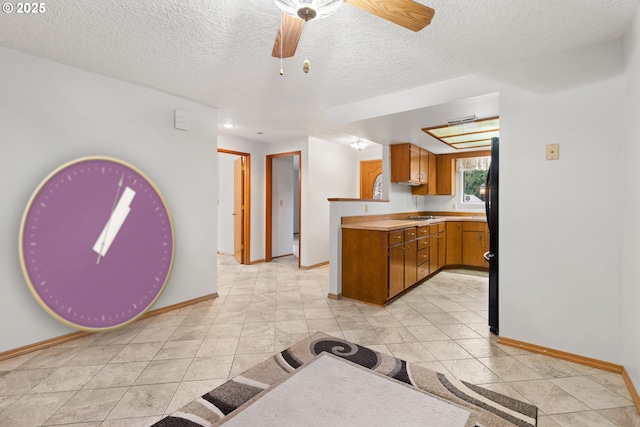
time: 1:05:03
